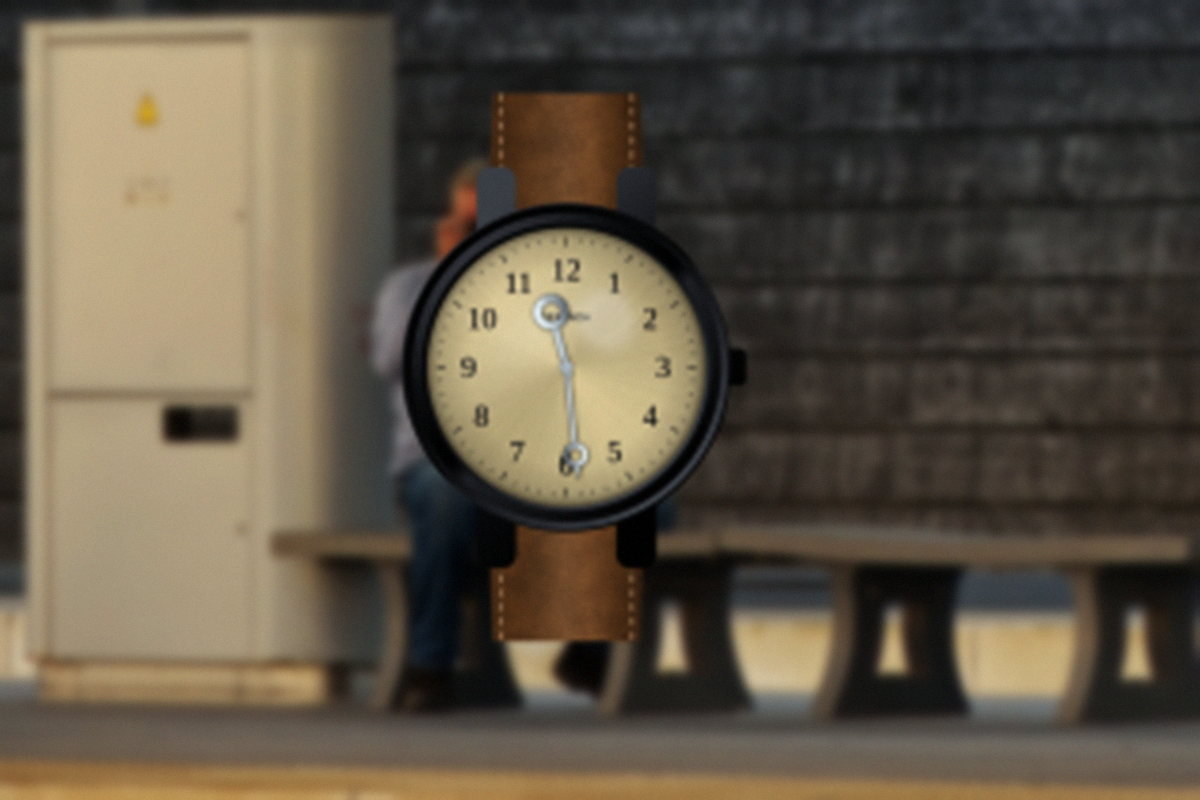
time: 11:29
